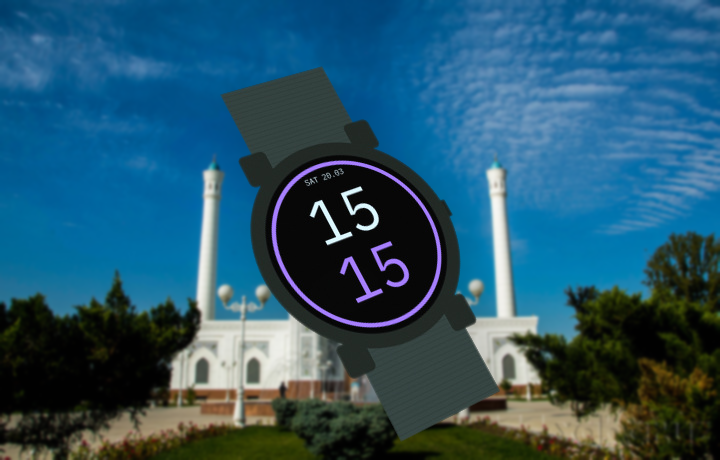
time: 15:15
